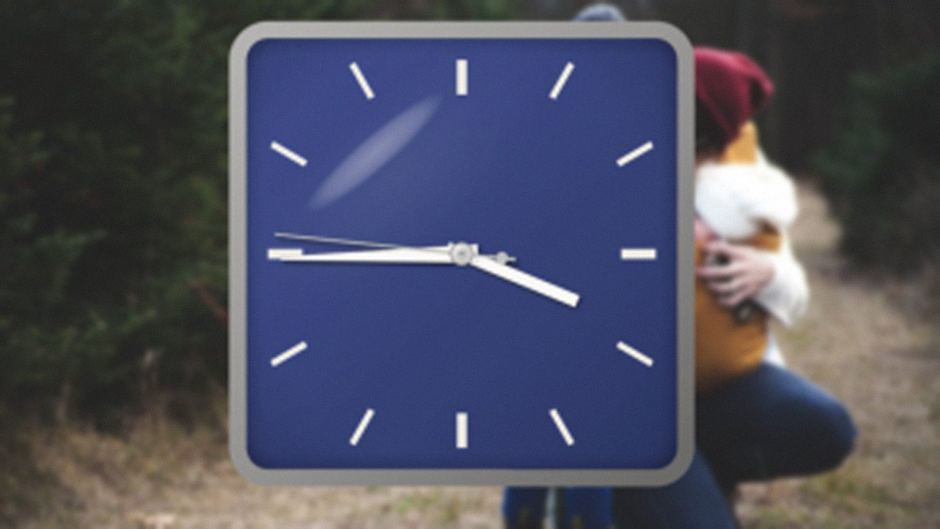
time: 3:44:46
